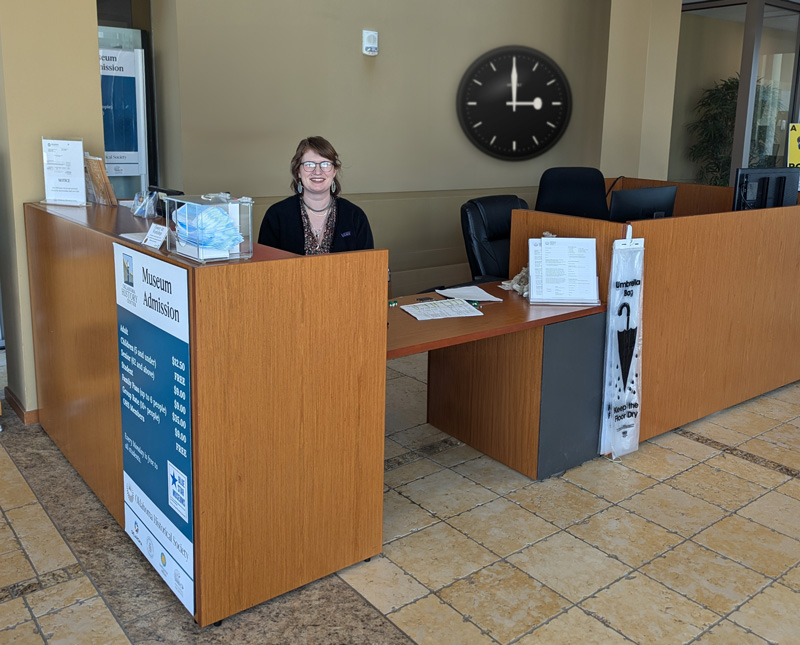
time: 3:00
